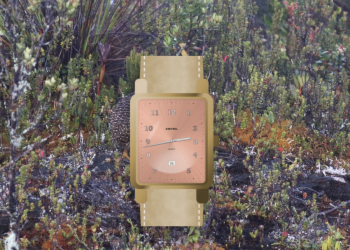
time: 2:43
